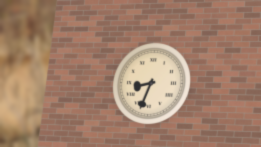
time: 8:33
